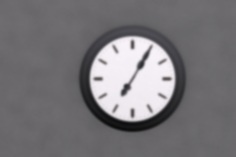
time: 7:05
